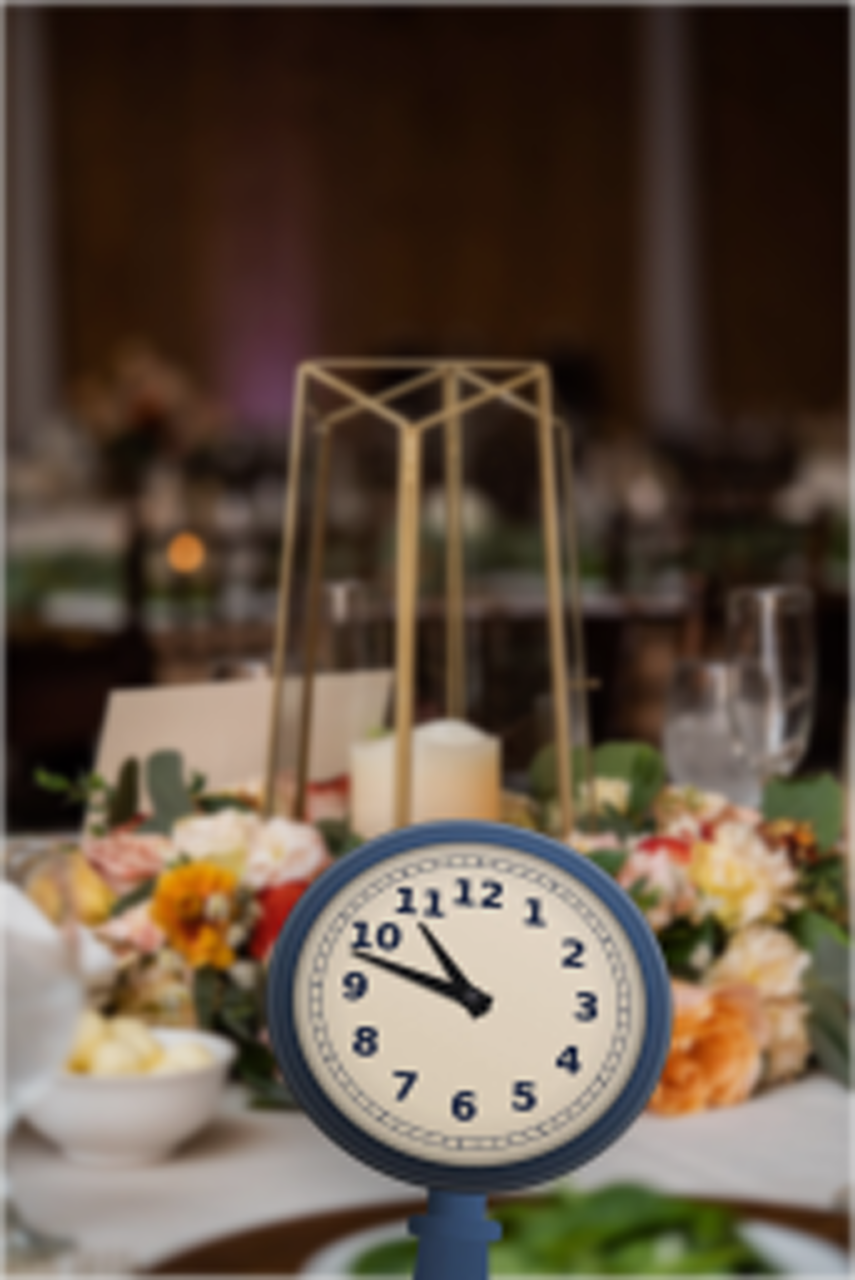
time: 10:48
